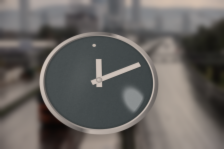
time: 12:12
